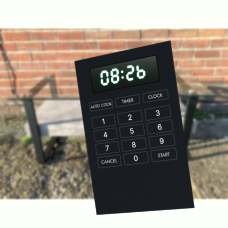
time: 8:26
